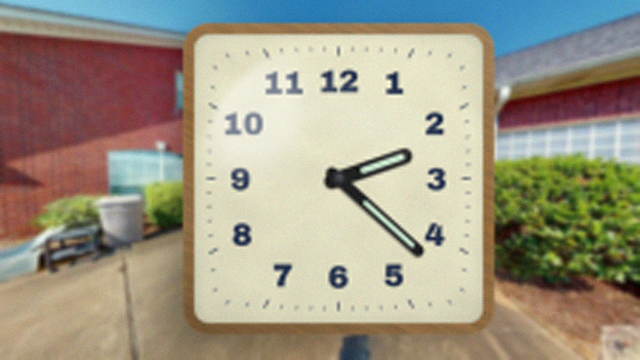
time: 2:22
